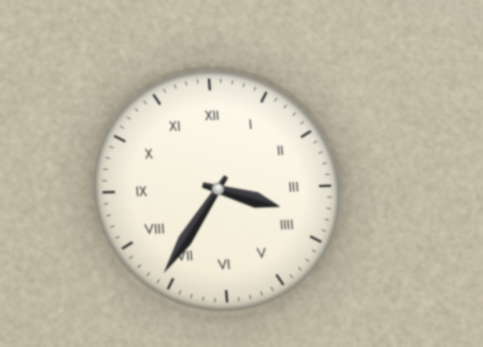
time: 3:36
